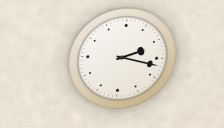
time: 2:17
